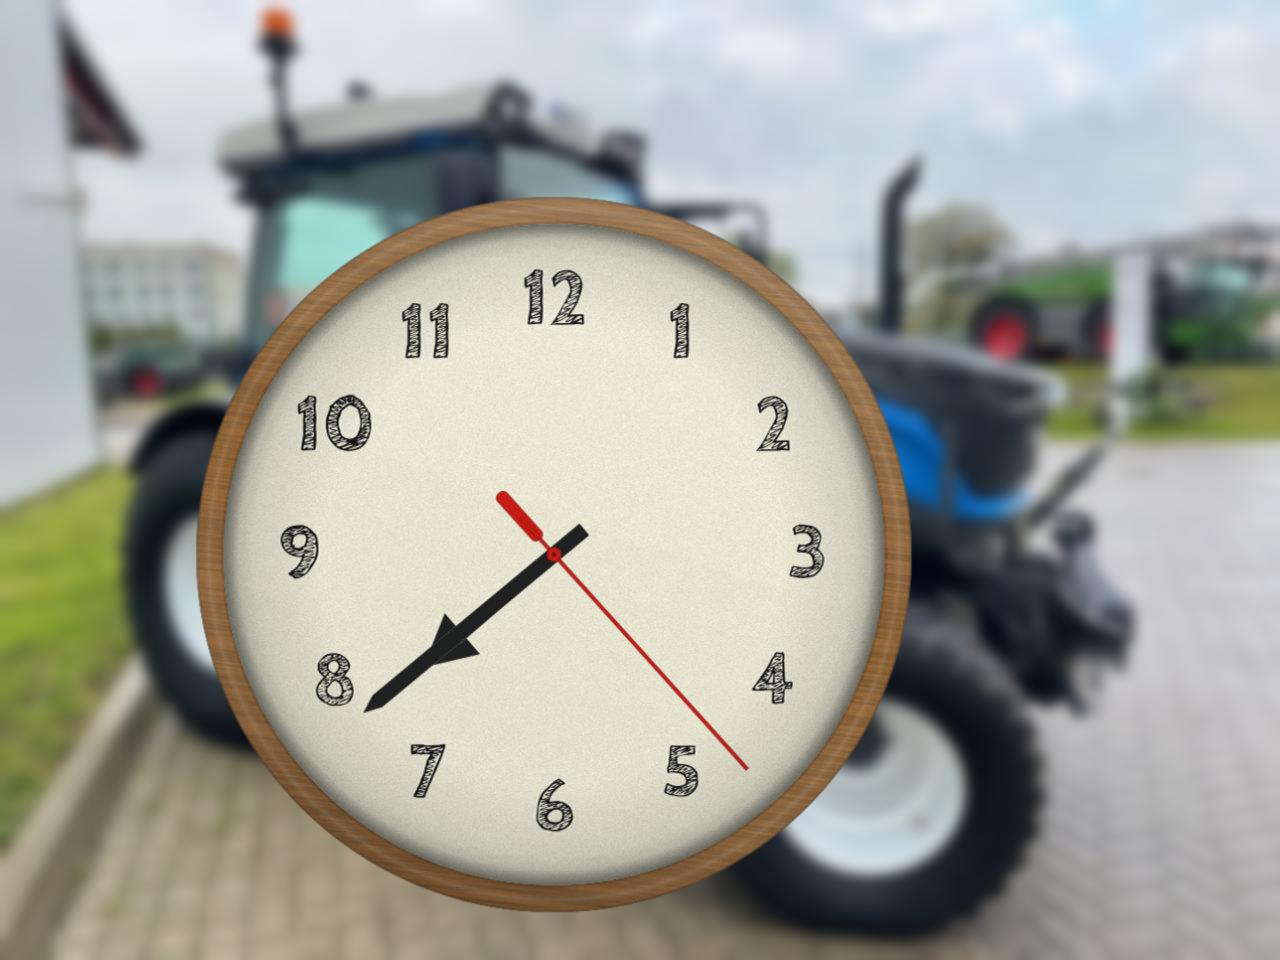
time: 7:38:23
